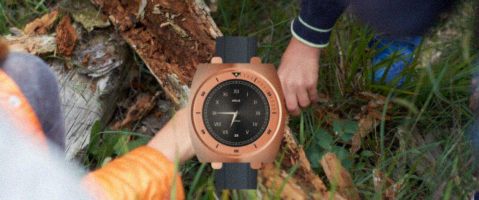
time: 6:45
